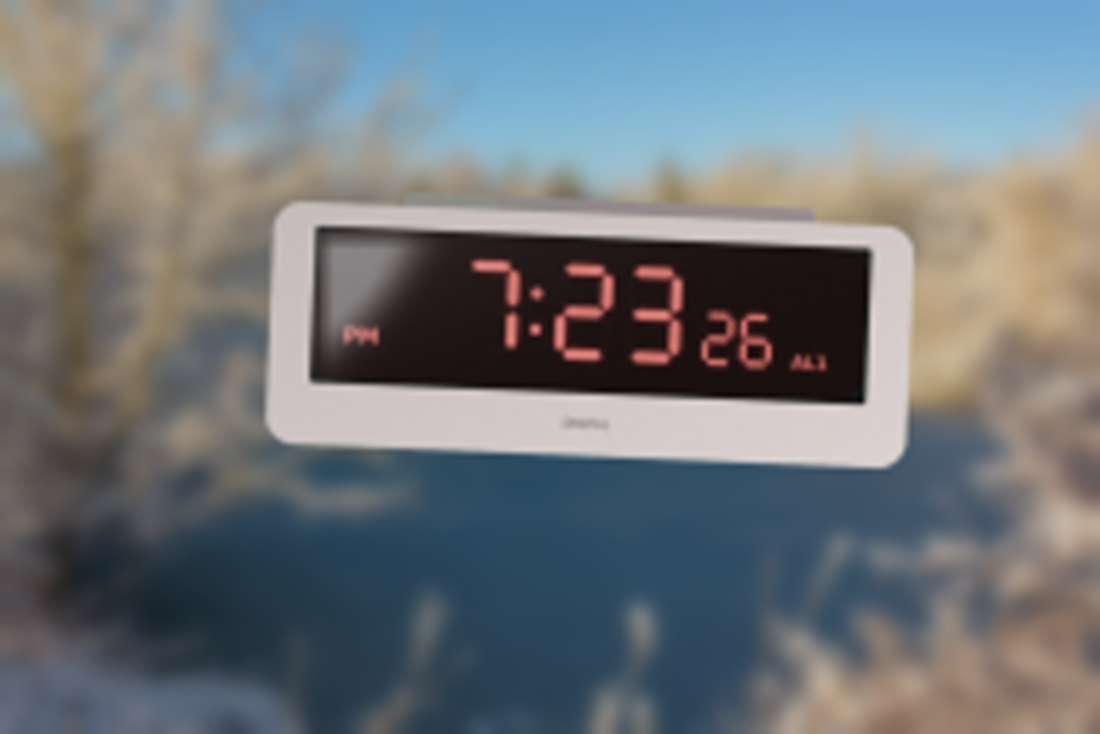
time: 7:23:26
